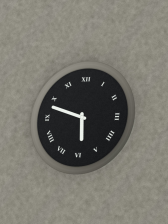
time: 5:48
